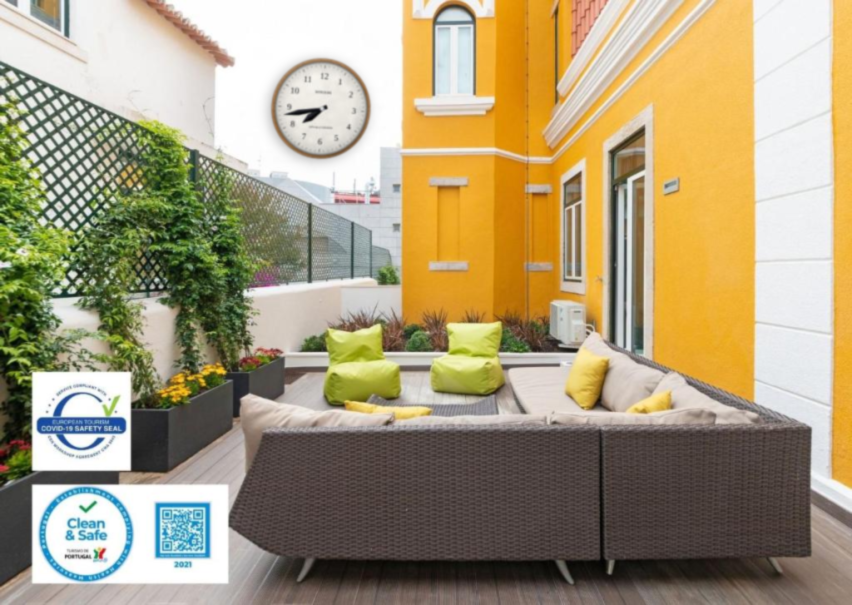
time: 7:43
